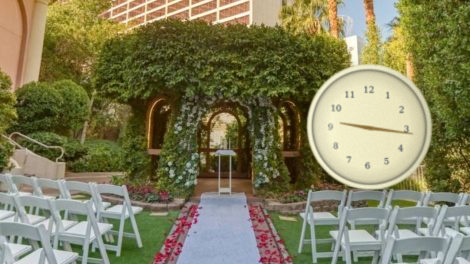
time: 9:16
